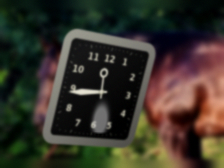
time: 11:44
